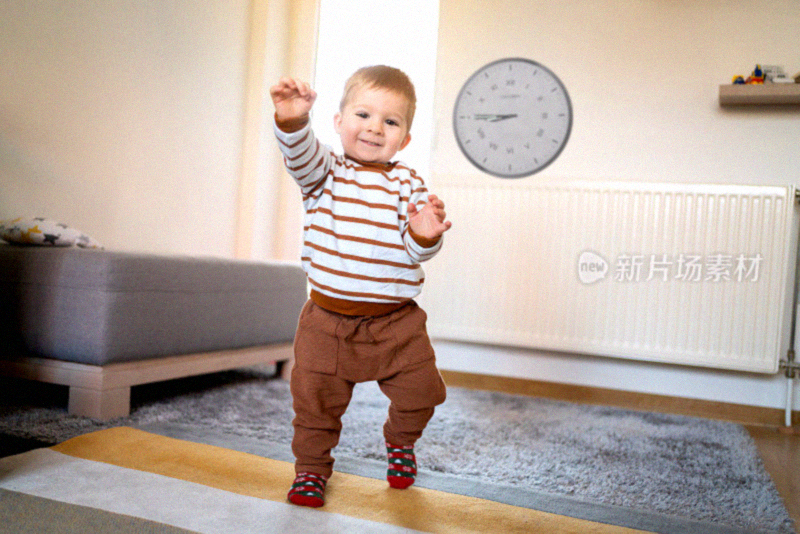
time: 8:45
